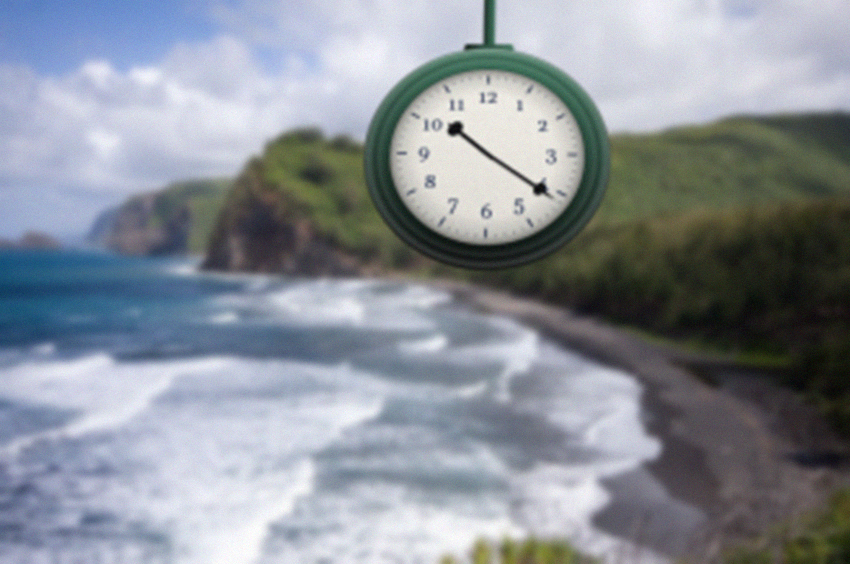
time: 10:21
